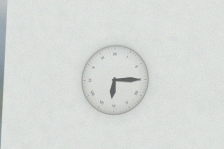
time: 6:15
